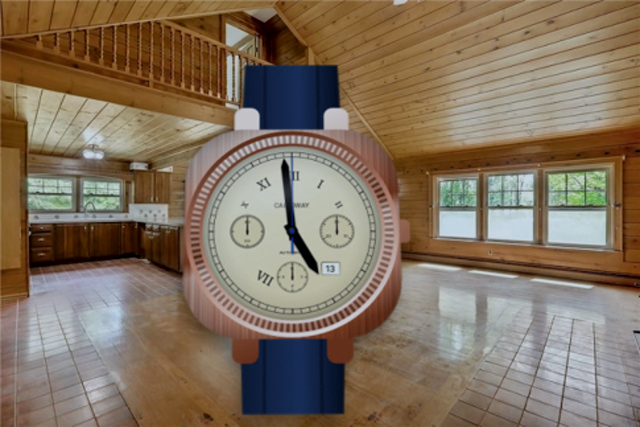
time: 4:59
